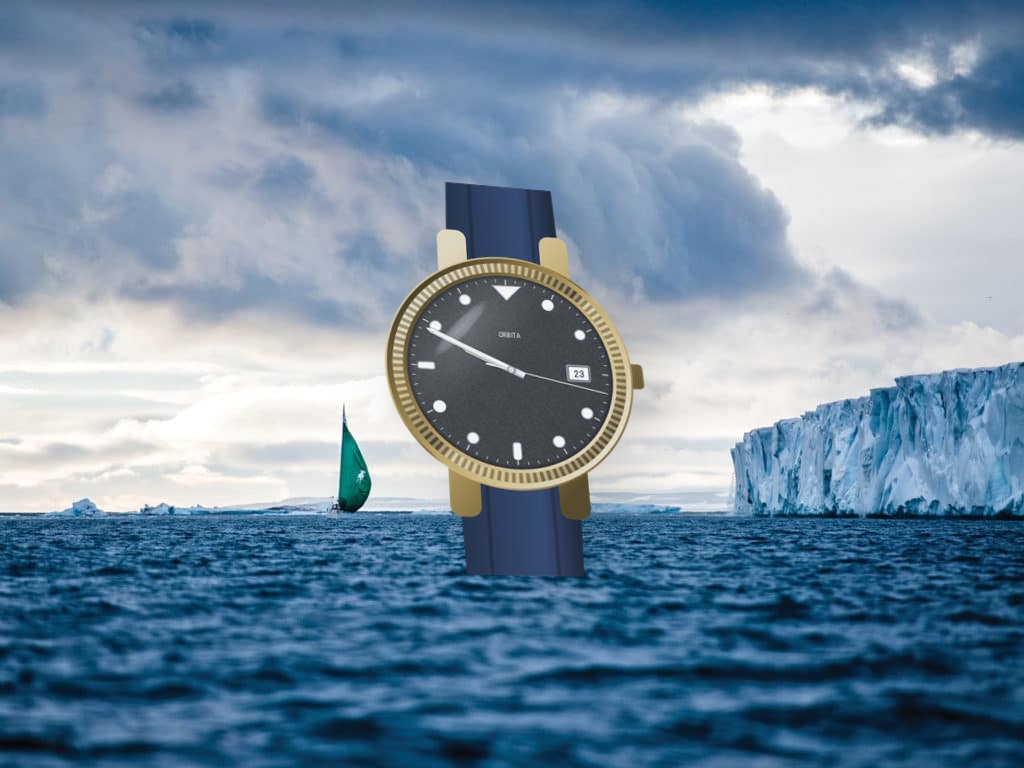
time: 9:49:17
